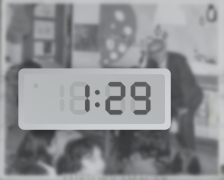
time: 1:29
